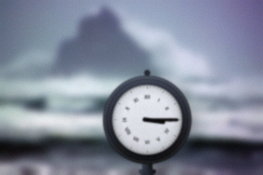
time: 3:15
